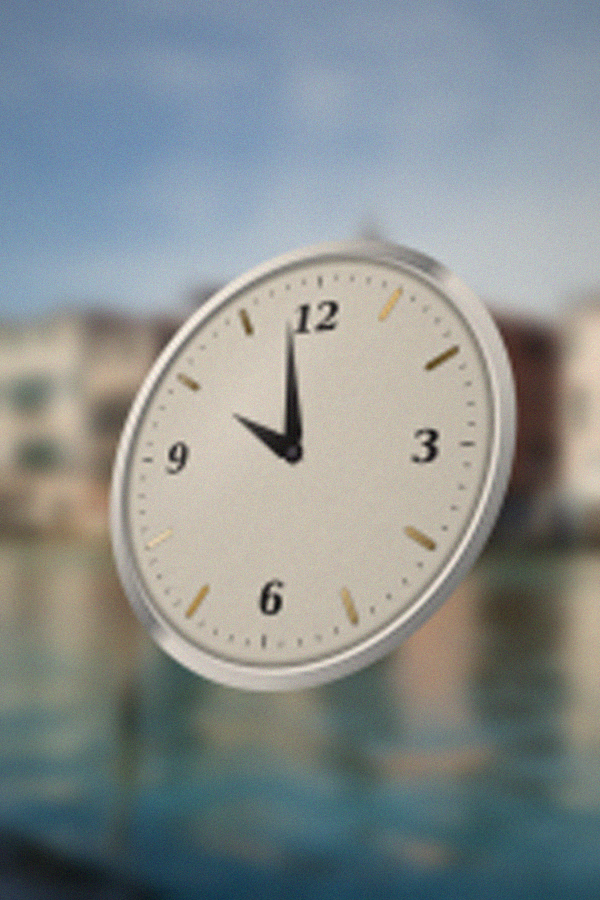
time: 9:58
